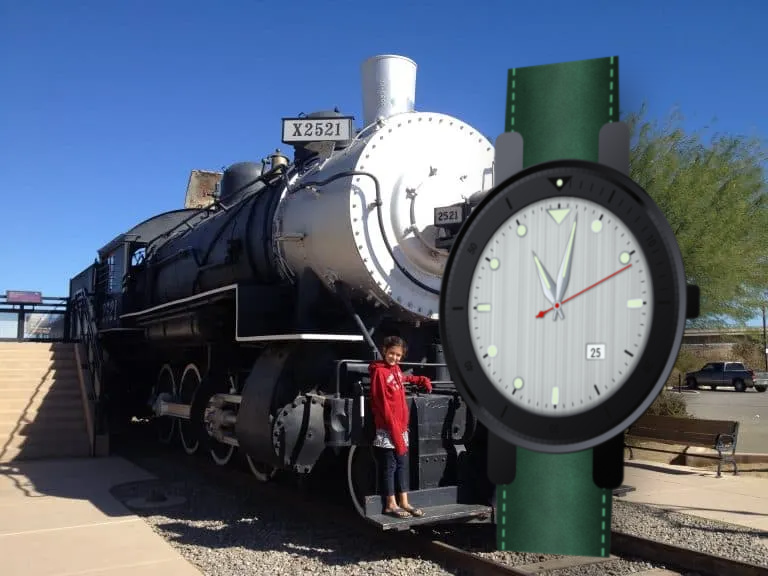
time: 11:02:11
